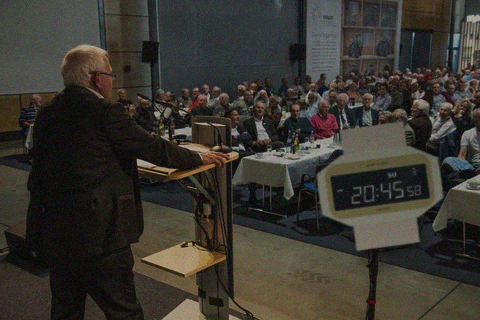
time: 20:45:58
